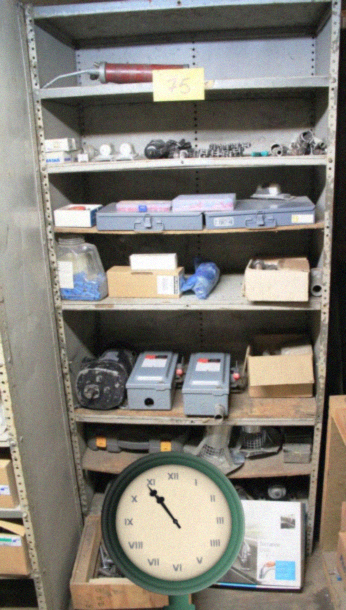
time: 10:54
